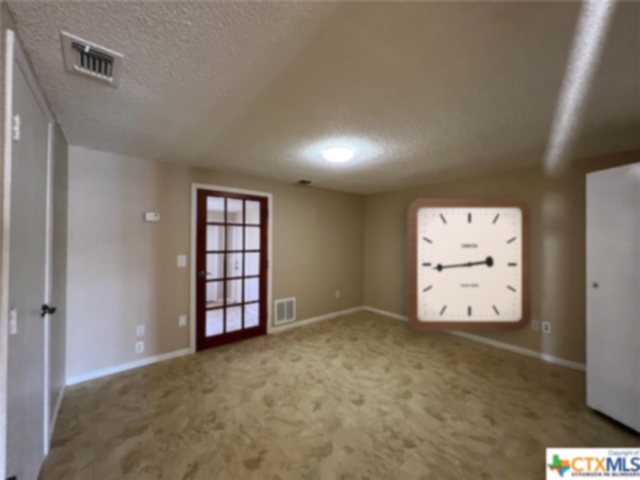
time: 2:44
